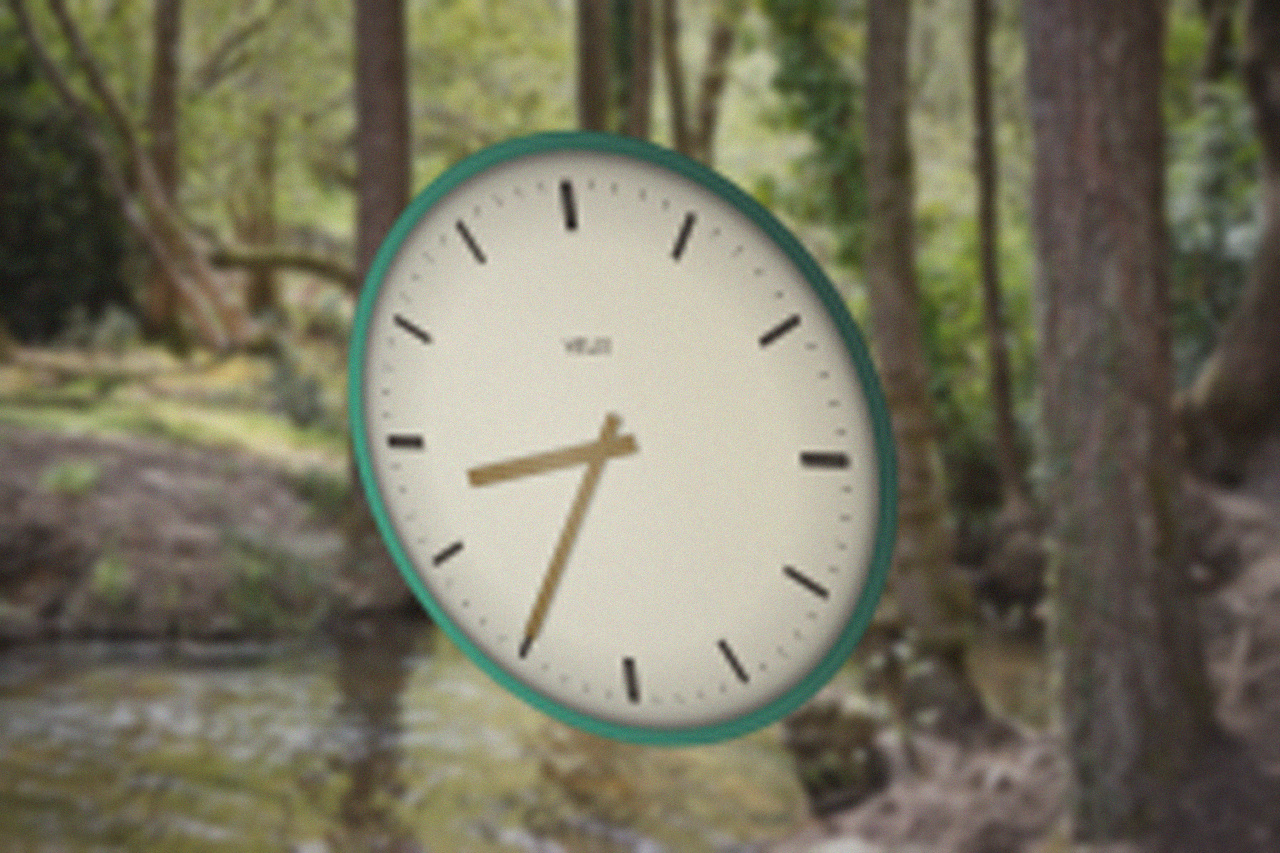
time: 8:35
